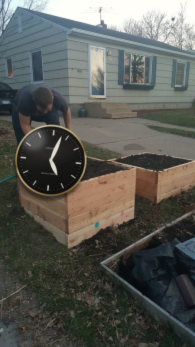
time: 5:03
